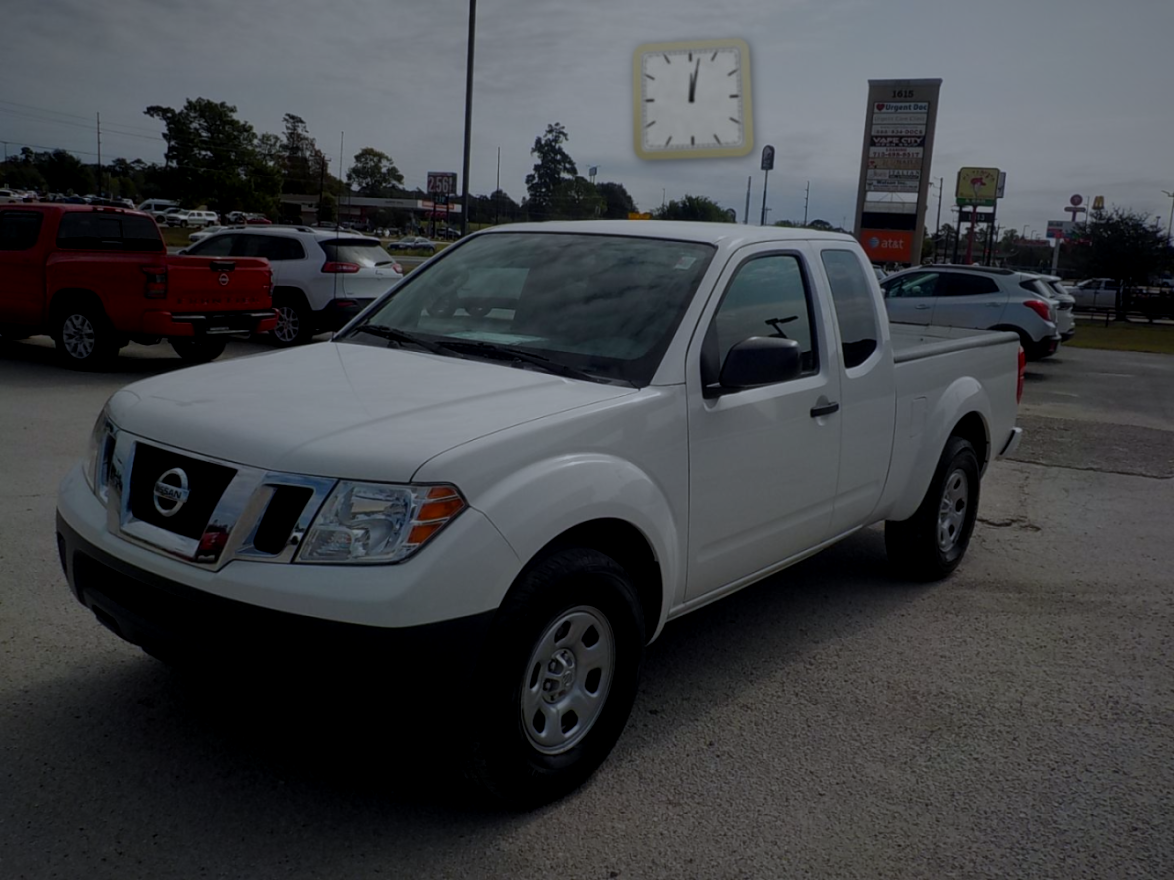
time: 12:02
